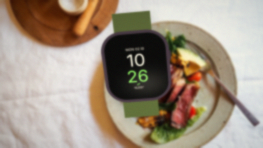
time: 10:26
